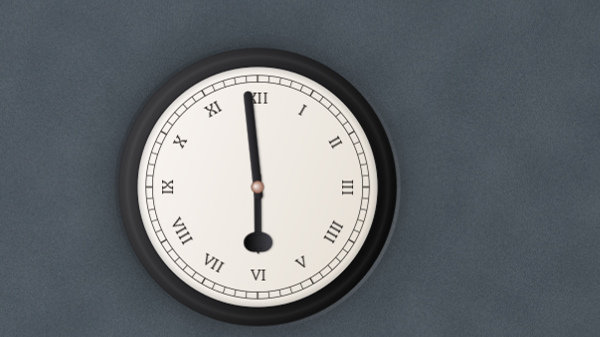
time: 5:59
